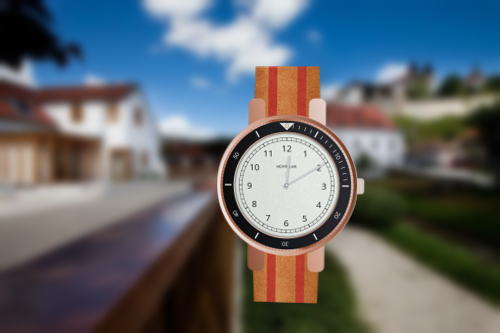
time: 12:10
